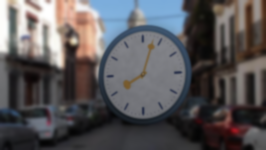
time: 8:03
